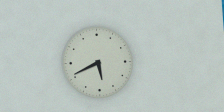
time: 5:41
